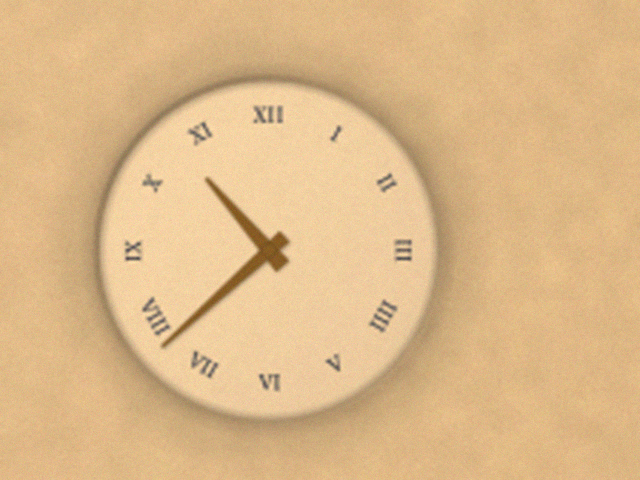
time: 10:38
